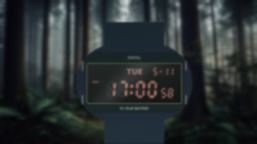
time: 17:00:58
